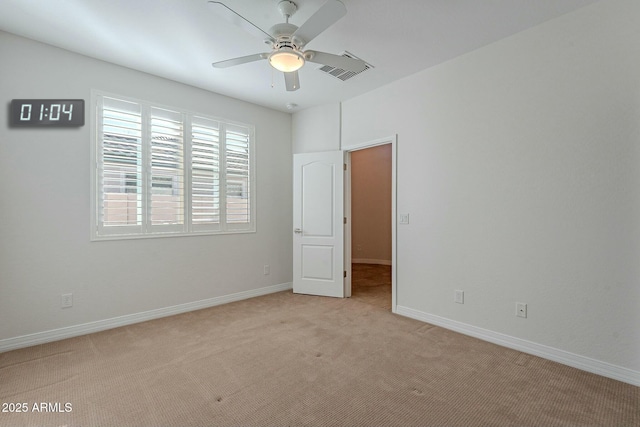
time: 1:04
